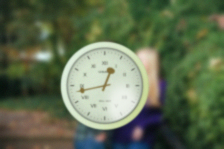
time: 12:43
